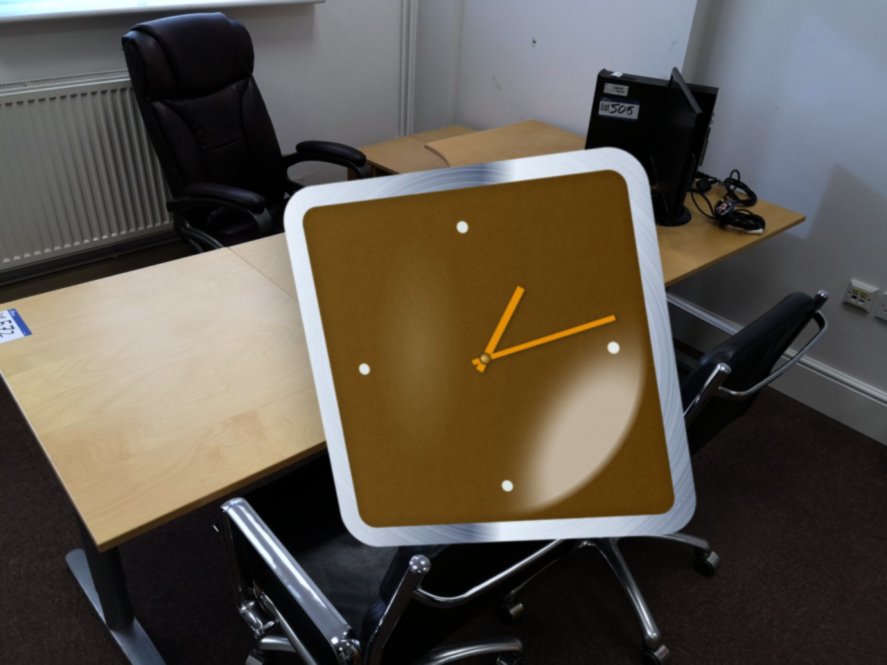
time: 1:13
